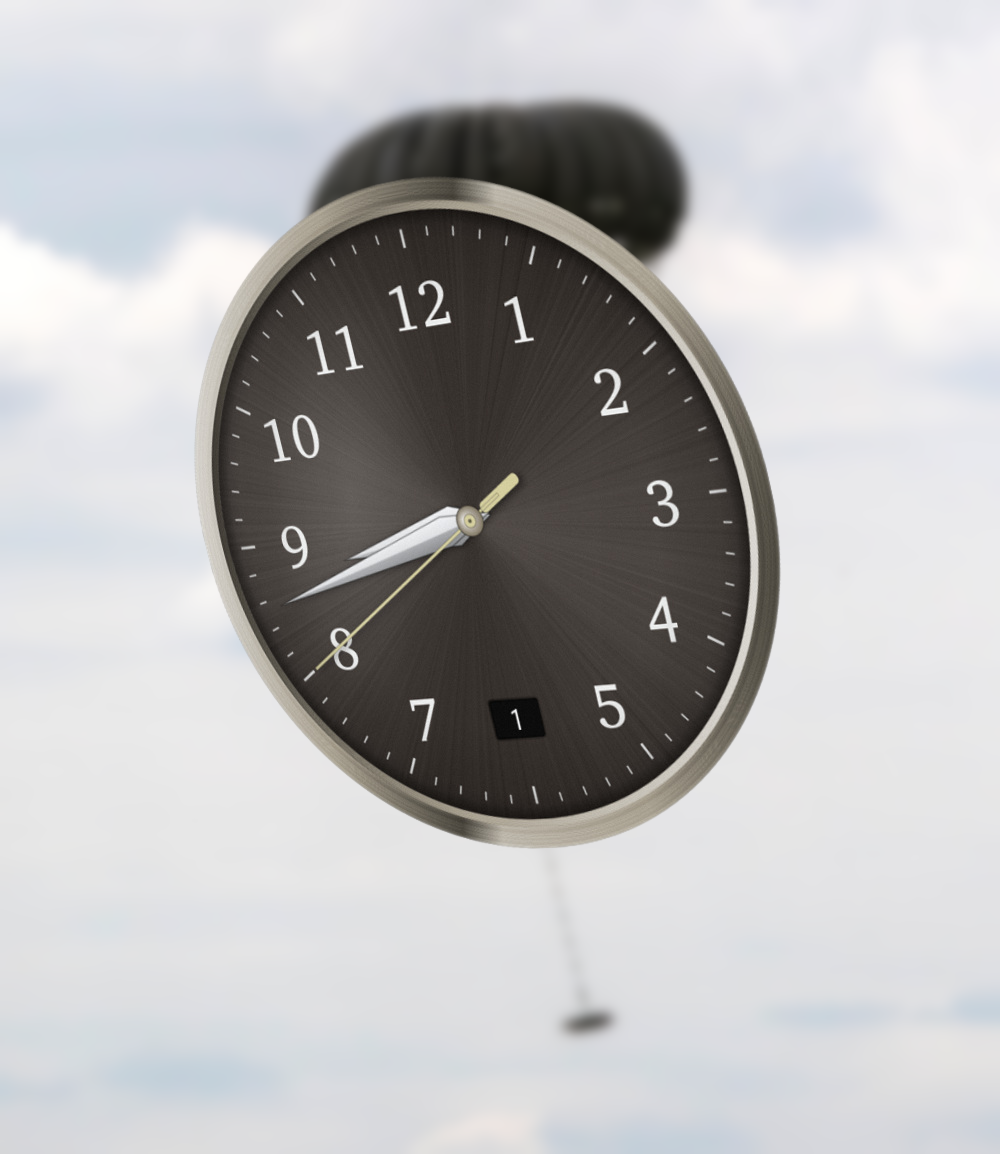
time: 8:42:40
